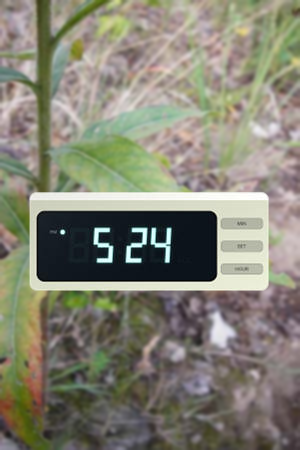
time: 5:24
